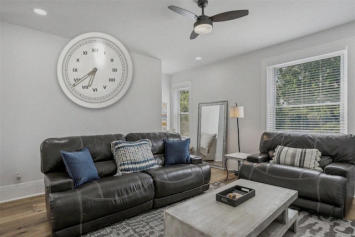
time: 6:39
